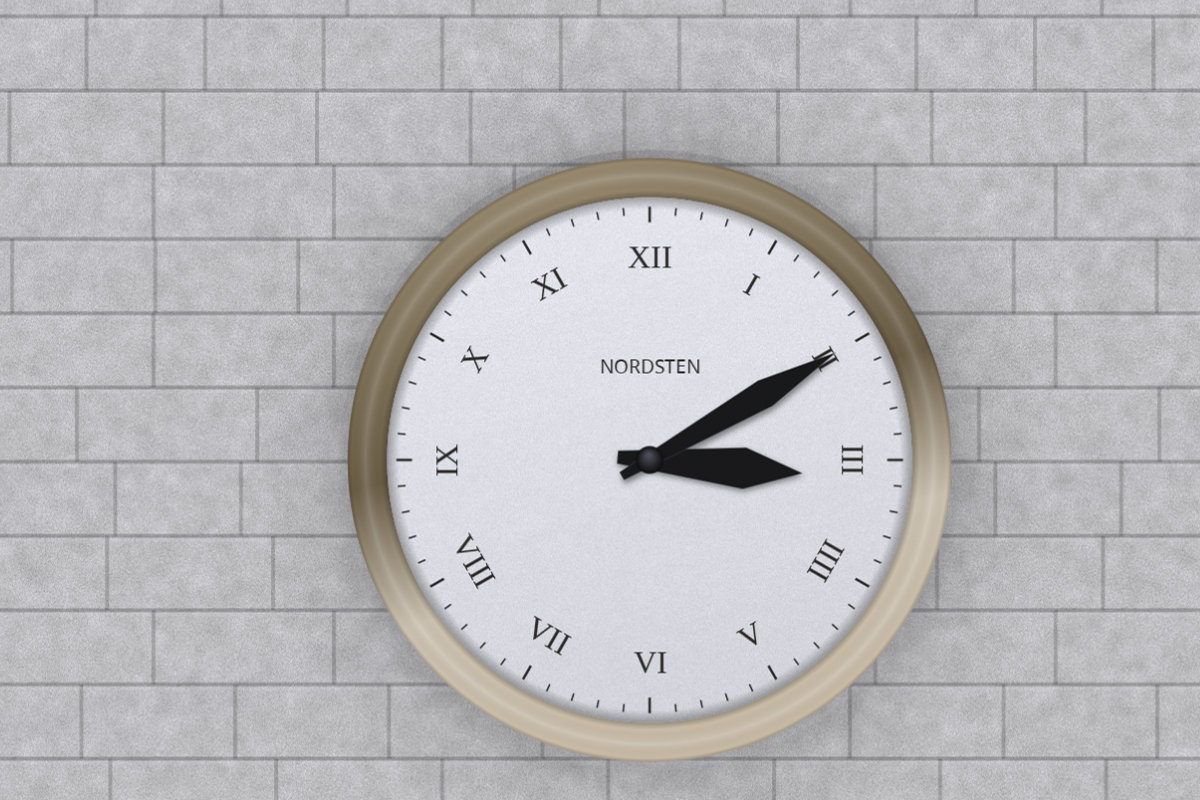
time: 3:10
